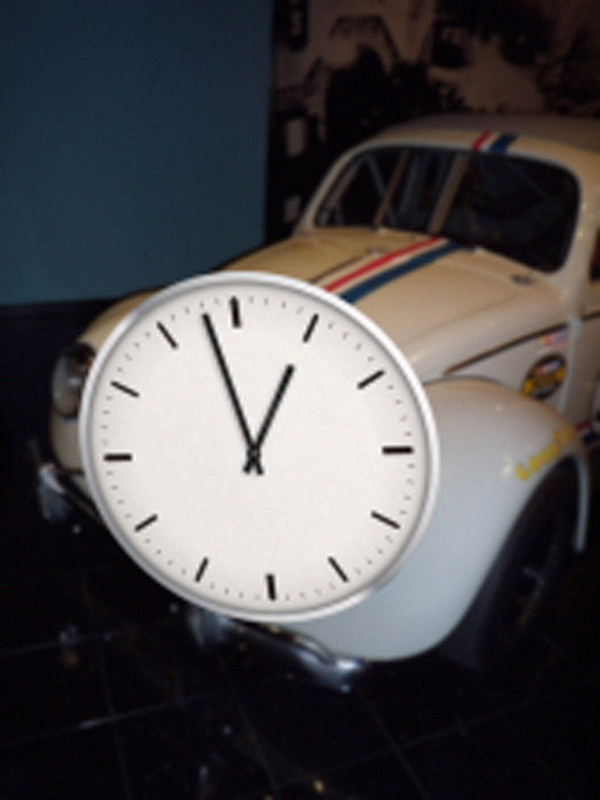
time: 12:58
